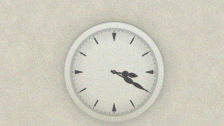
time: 3:20
